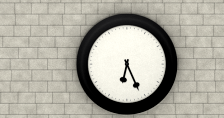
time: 6:26
